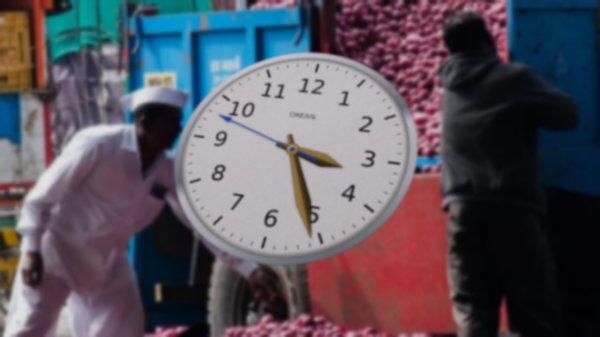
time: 3:25:48
